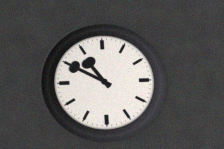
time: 10:50
